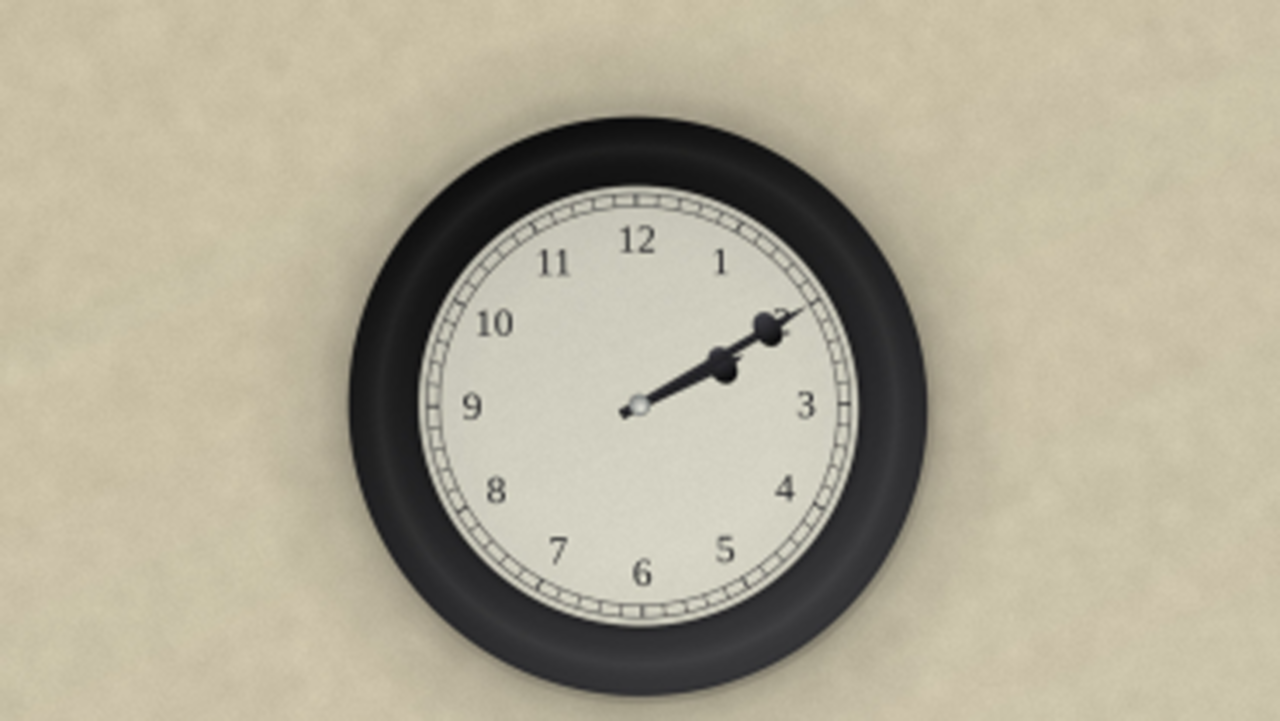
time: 2:10
